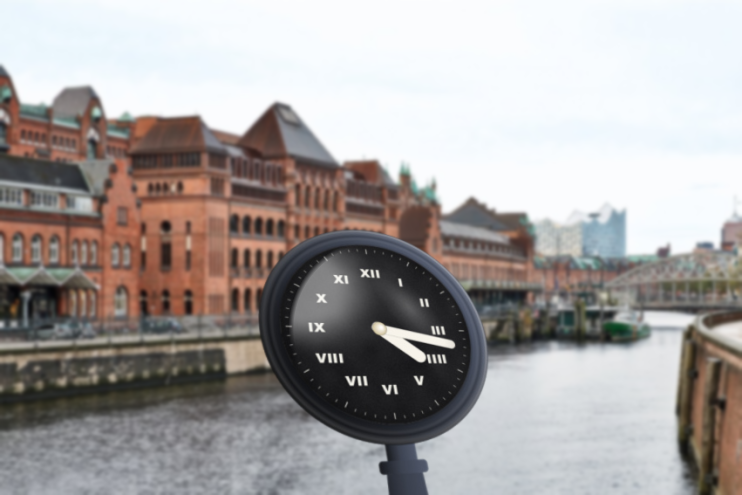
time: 4:17
